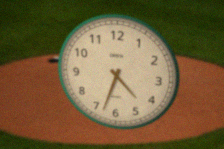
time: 4:33
